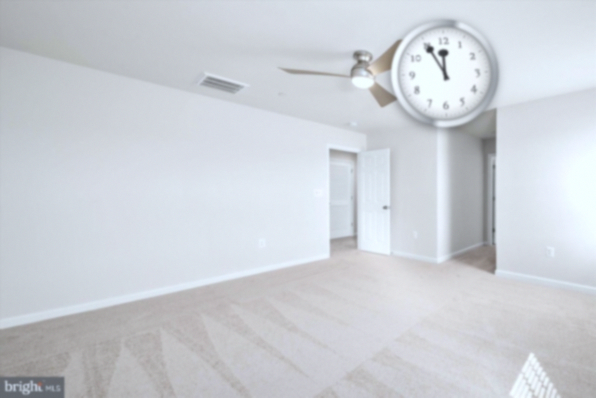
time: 11:55
